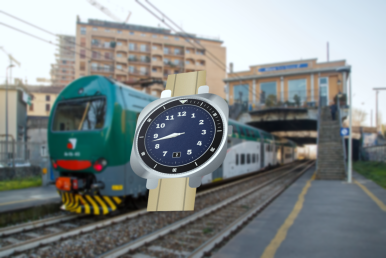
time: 8:43
